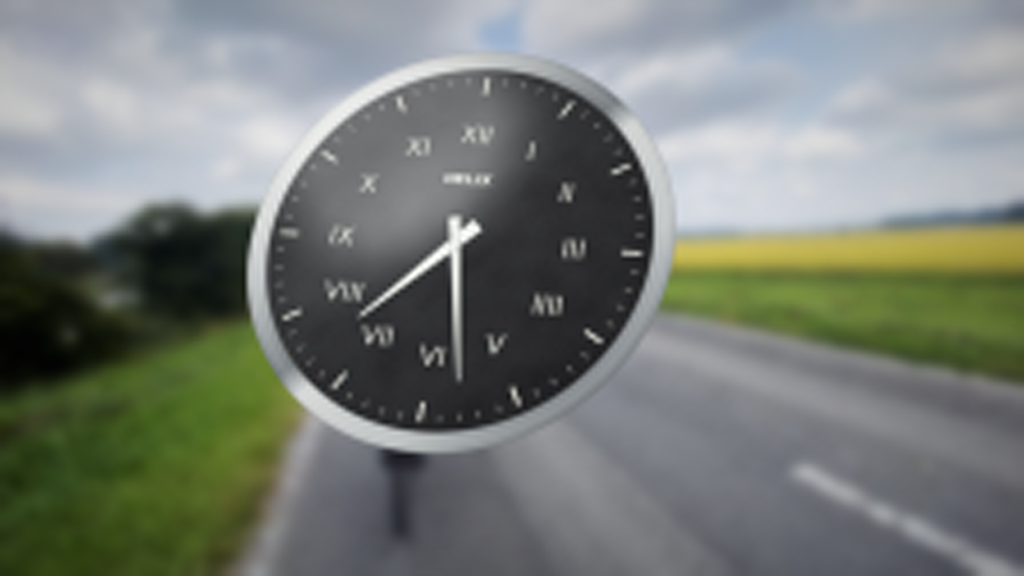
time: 7:28
